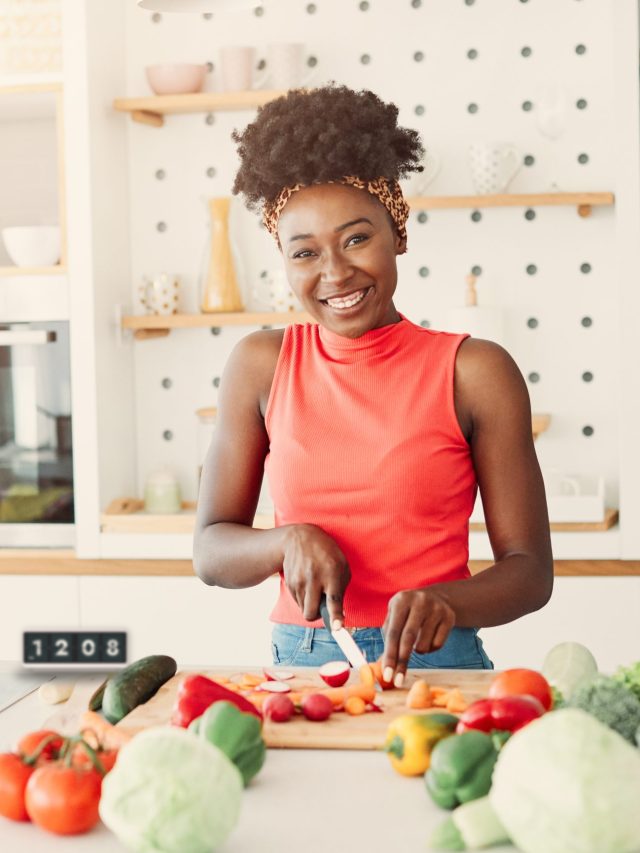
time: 12:08
